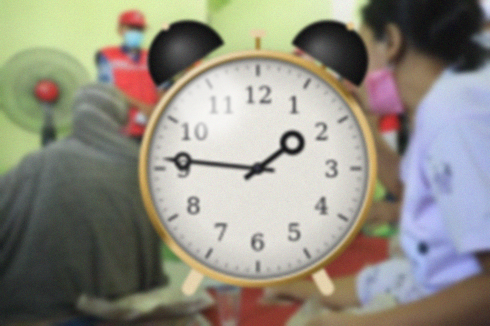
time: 1:46
